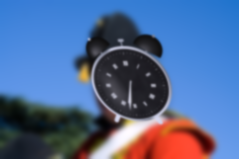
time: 6:32
